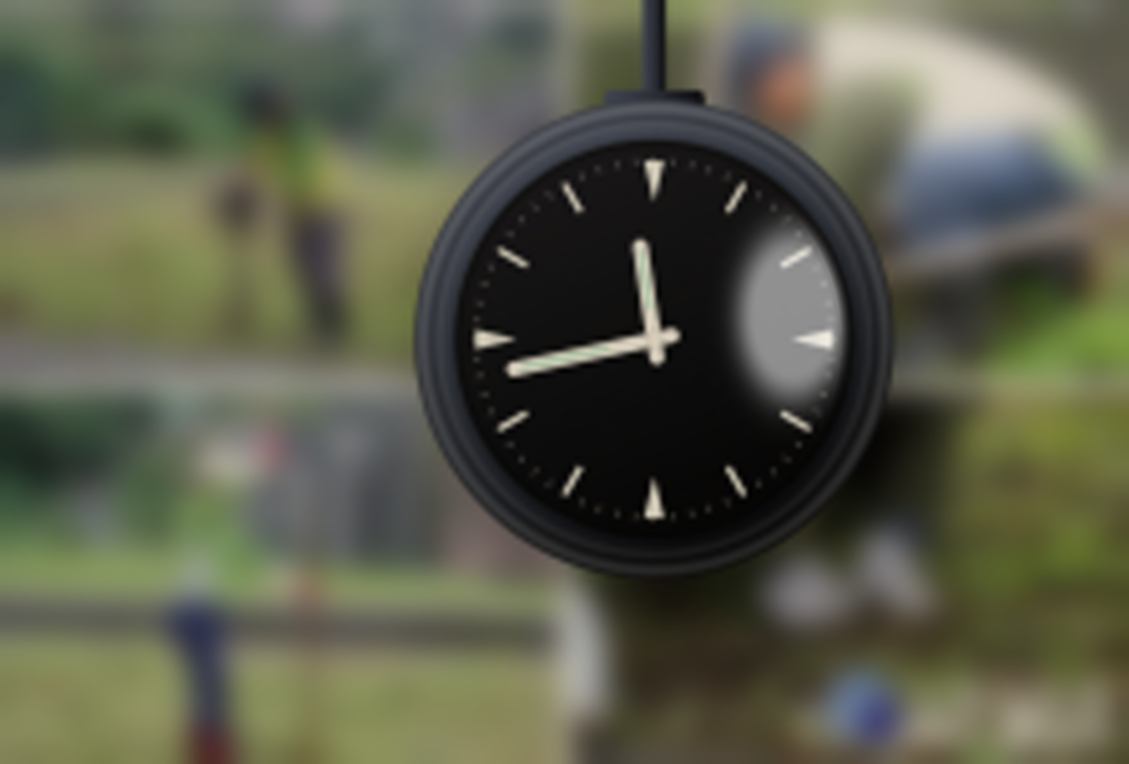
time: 11:43
